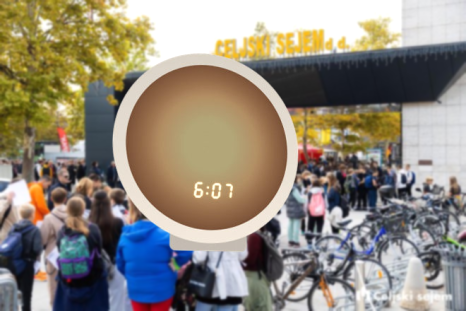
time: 6:07
